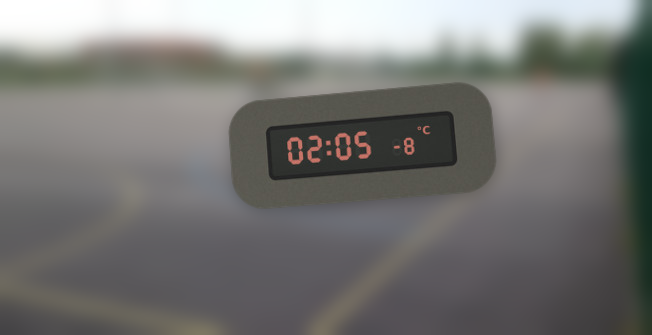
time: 2:05
